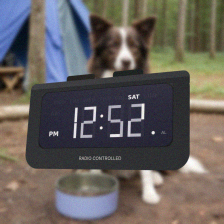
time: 12:52
